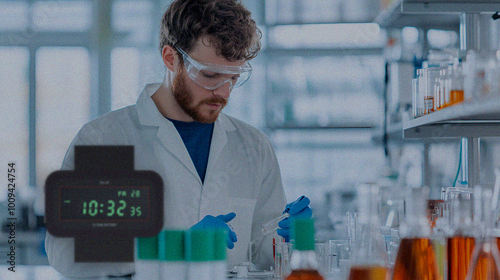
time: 10:32
